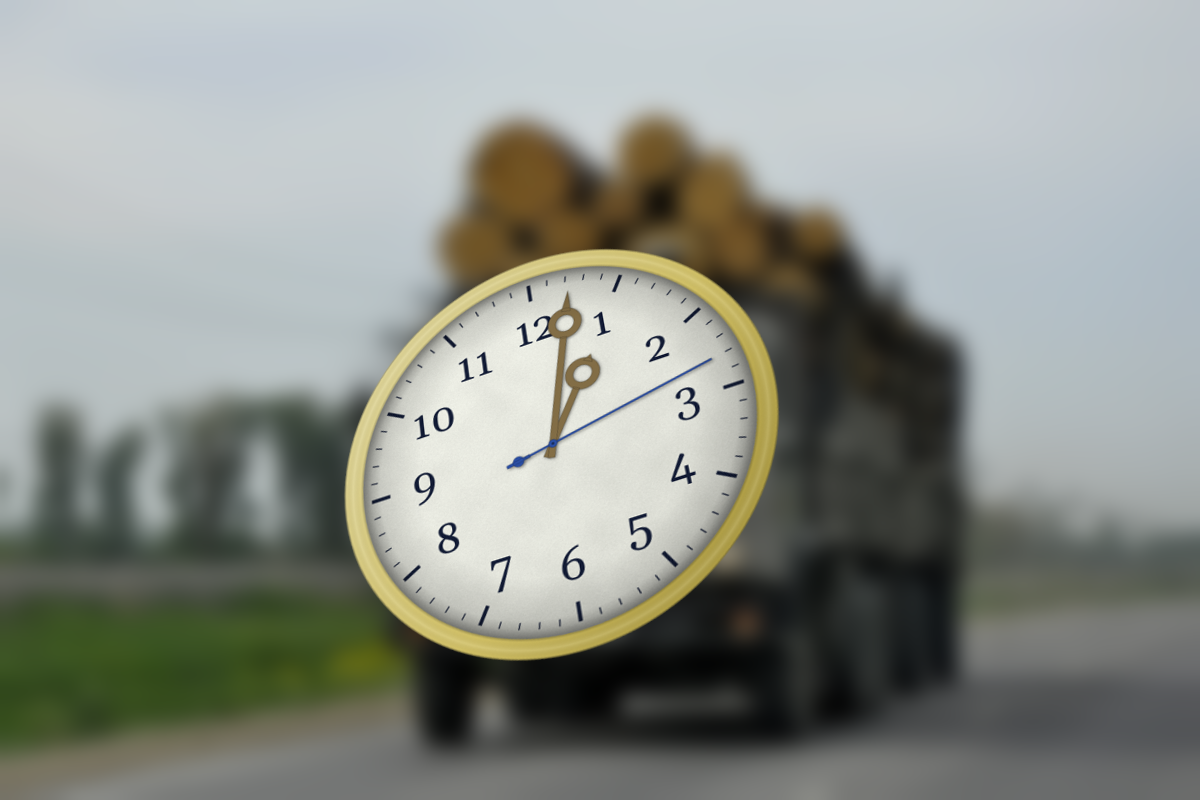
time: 1:02:13
